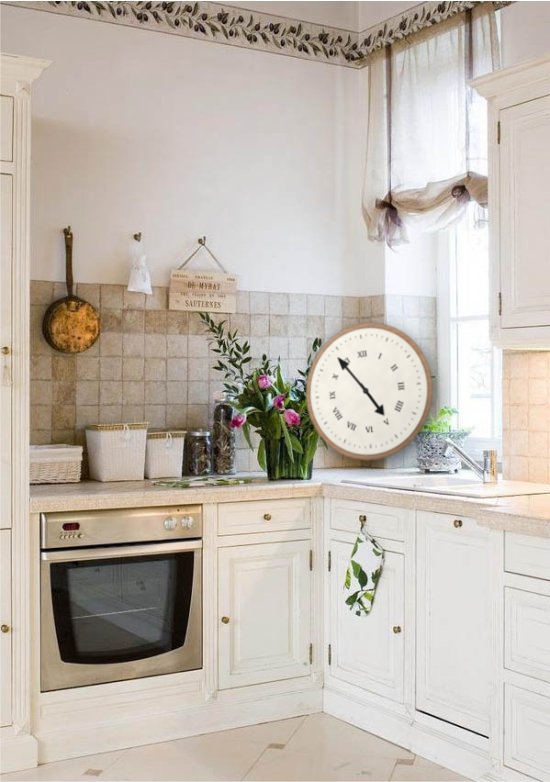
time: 4:54
